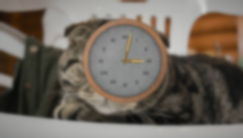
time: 3:02
